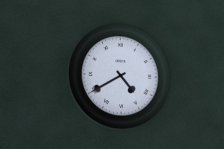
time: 4:40
